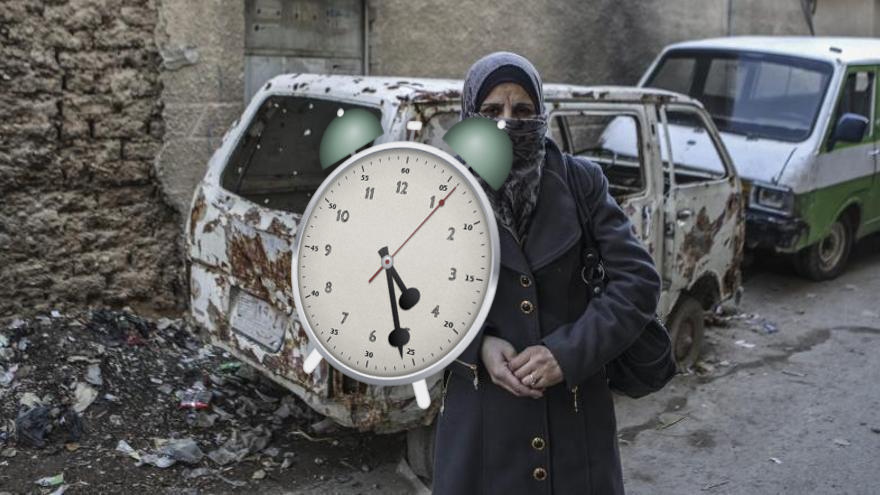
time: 4:26:06
